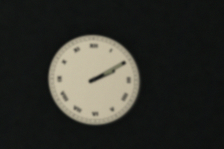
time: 2:10
